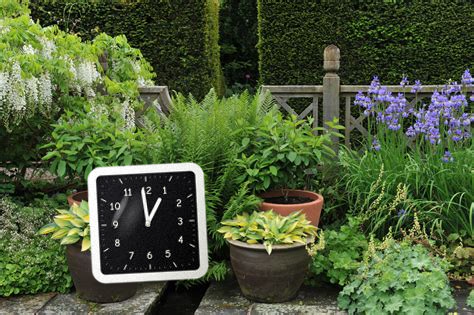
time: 12:59
